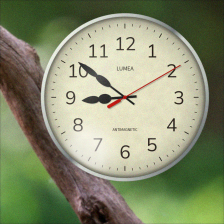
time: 8:51:10
